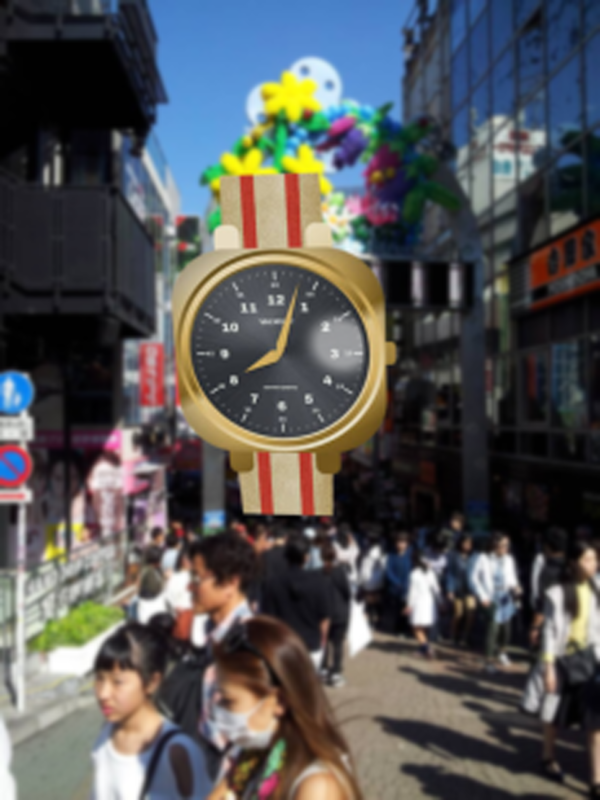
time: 8:03
